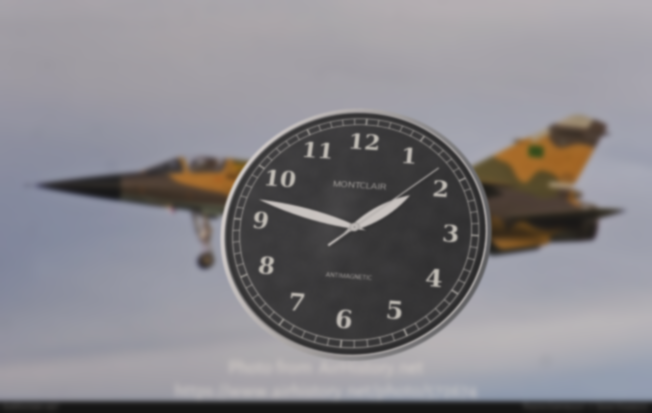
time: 1:47:08
